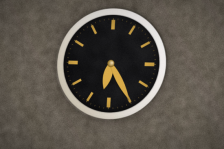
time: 6:25
